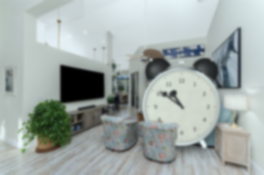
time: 10:51
